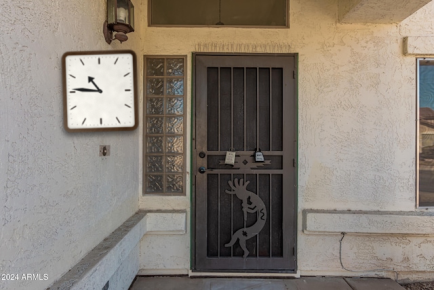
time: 10:46
